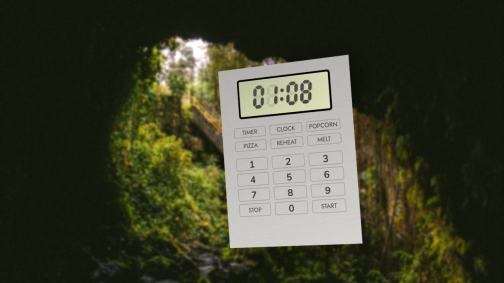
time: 1:08
